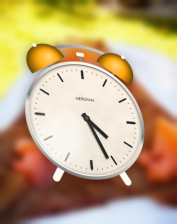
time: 4:26
